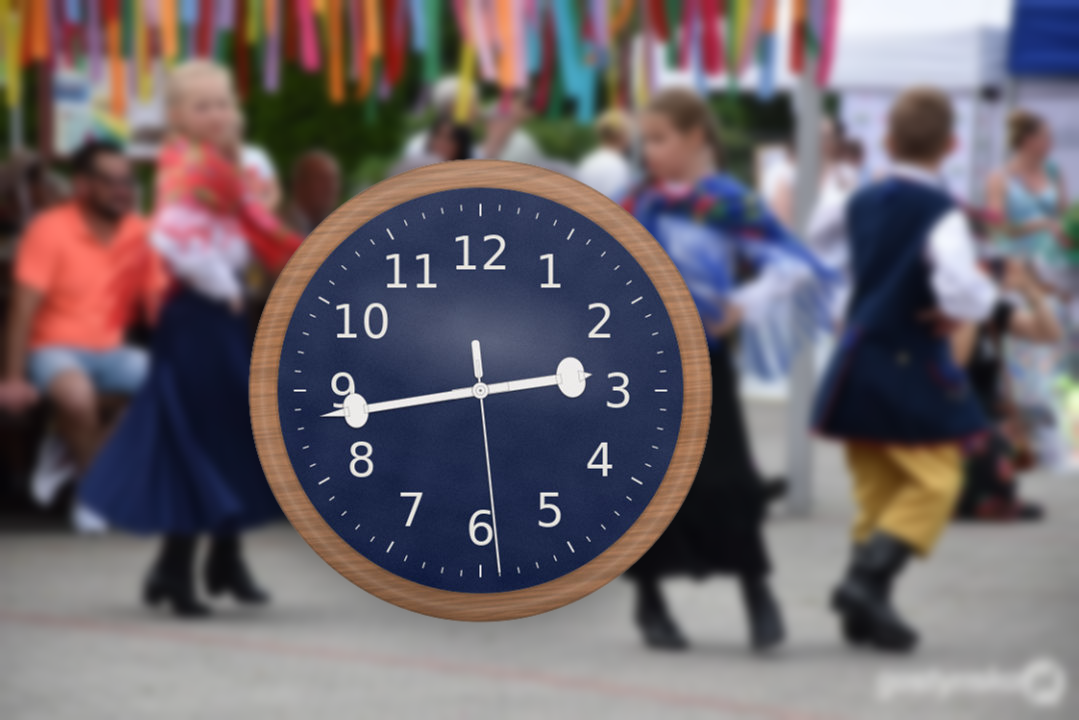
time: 2:43:29
